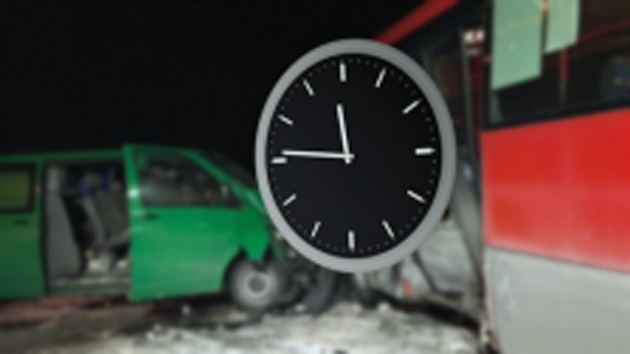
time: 11:46
